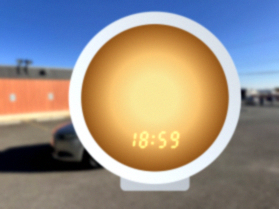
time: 18:59
